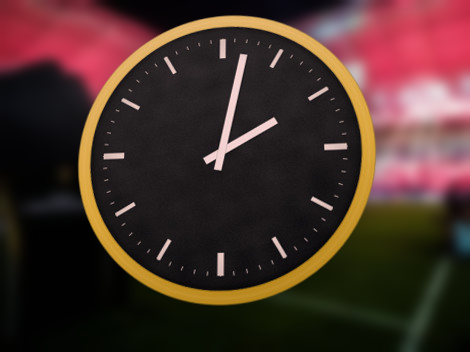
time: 2:02
